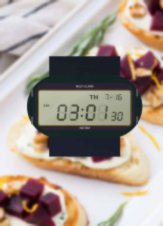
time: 3:01:30
